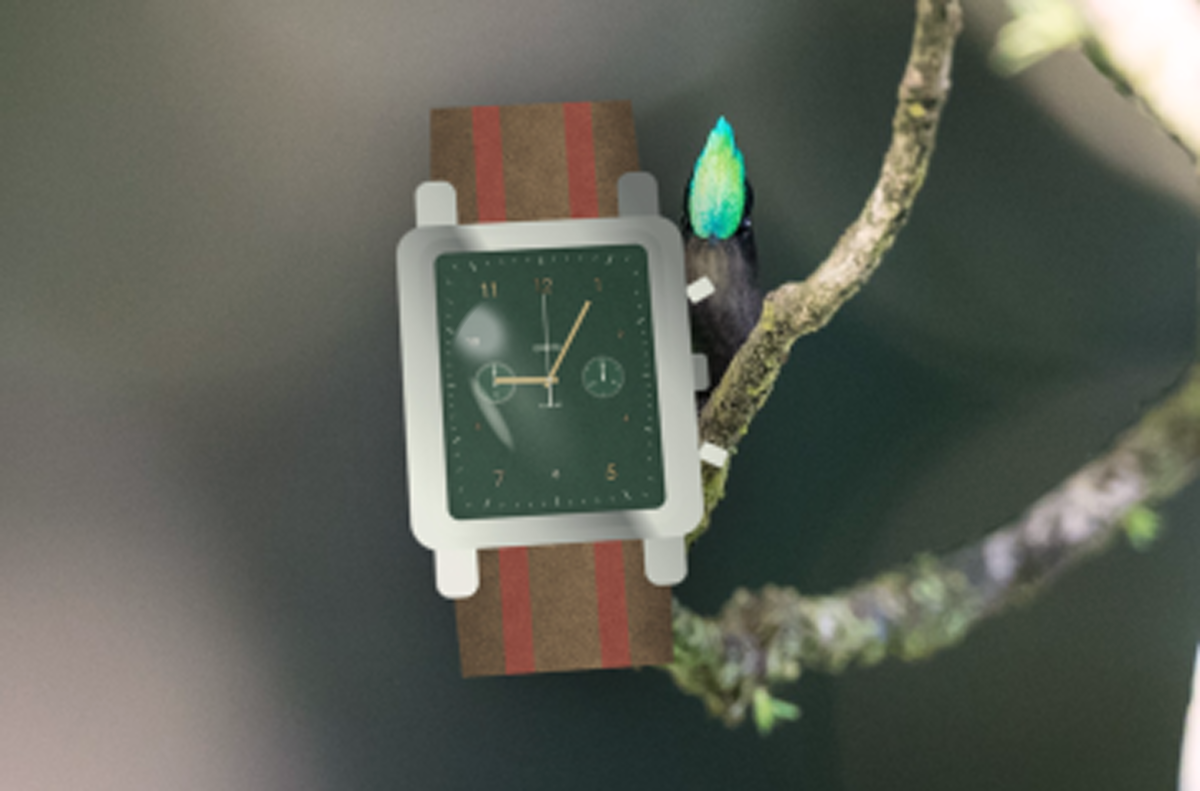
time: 9:05
